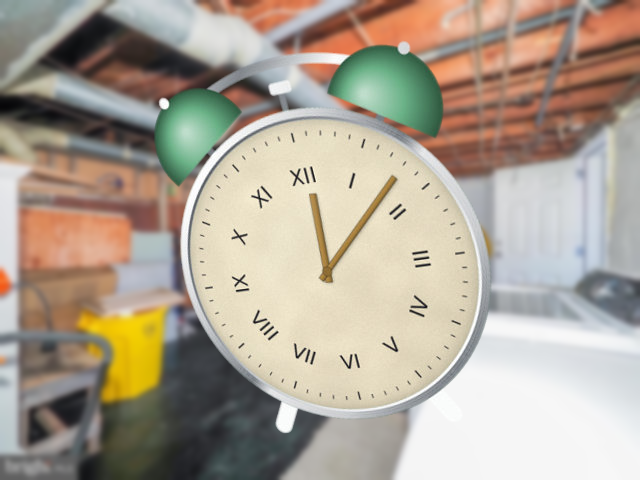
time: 12:08
